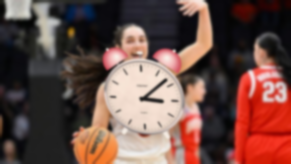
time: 3:08
